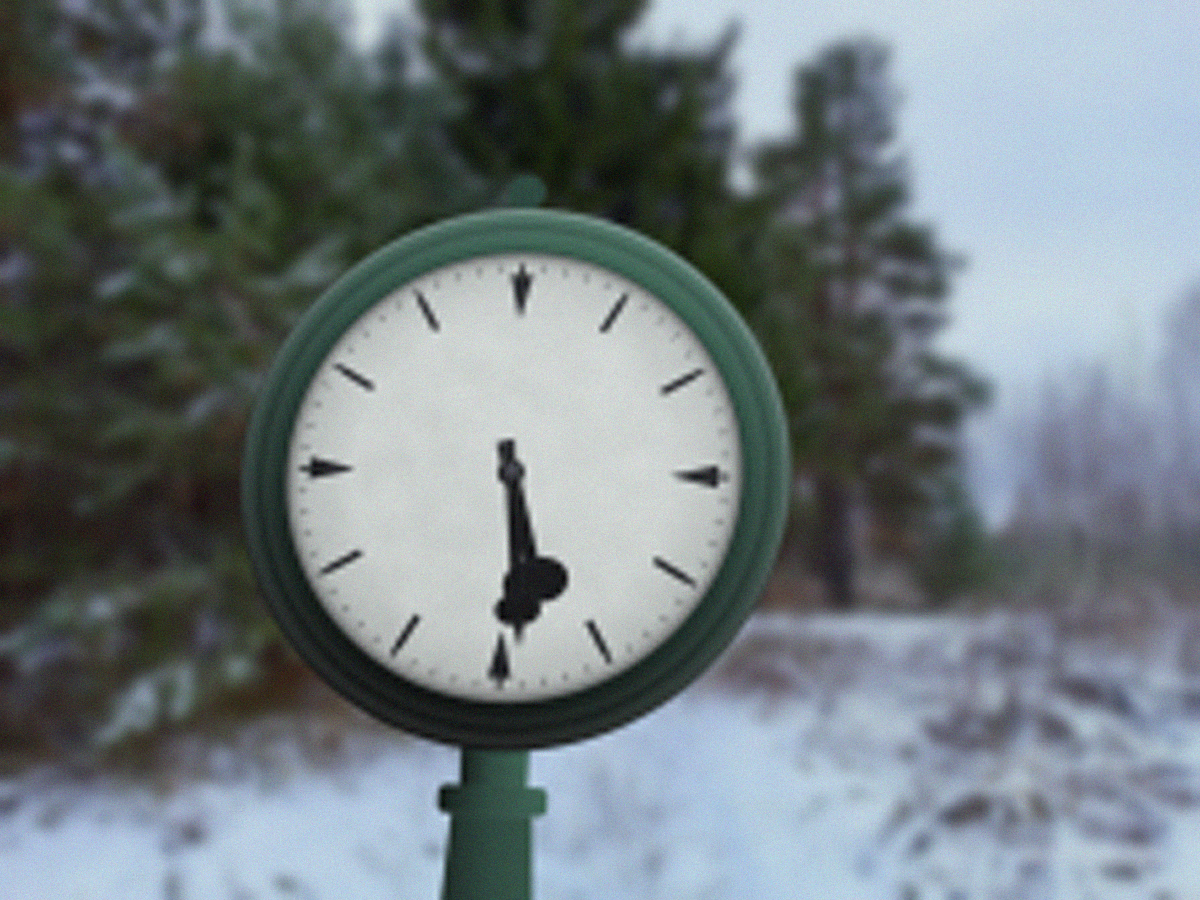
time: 5:29
